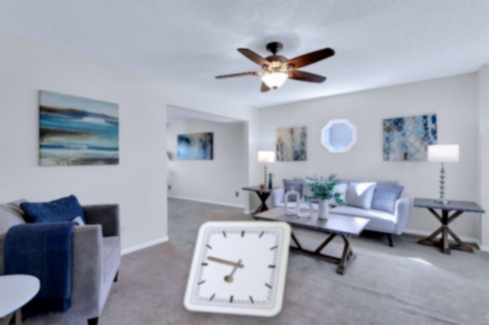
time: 6:47
